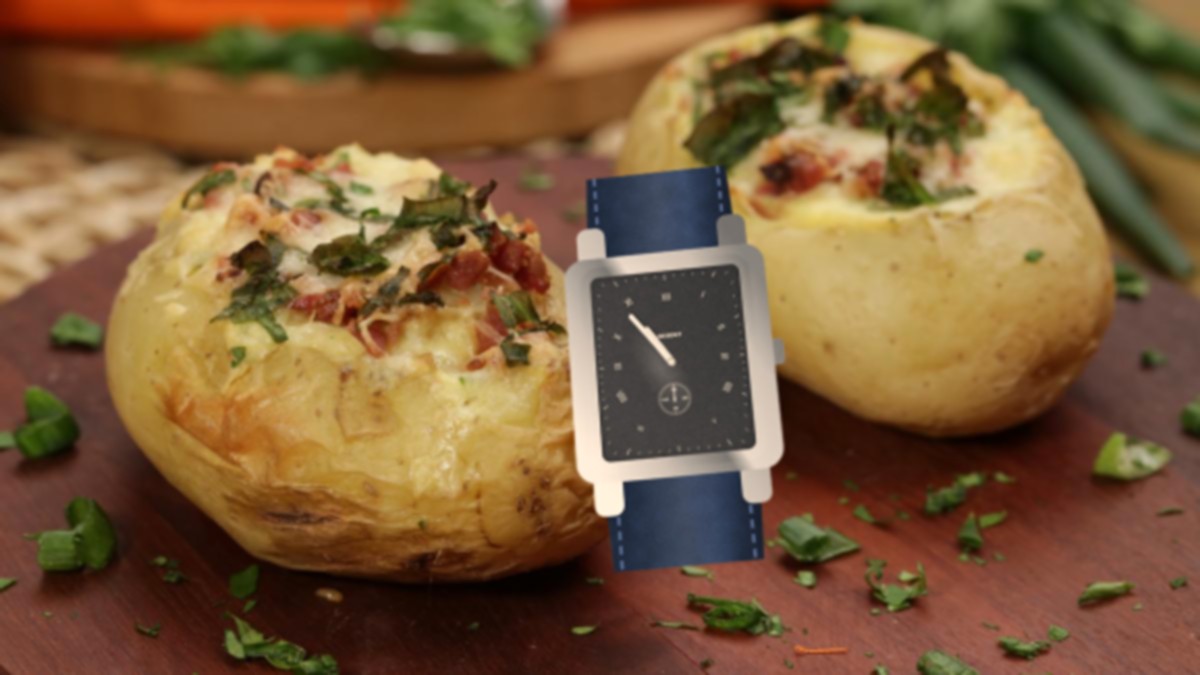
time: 10:54
